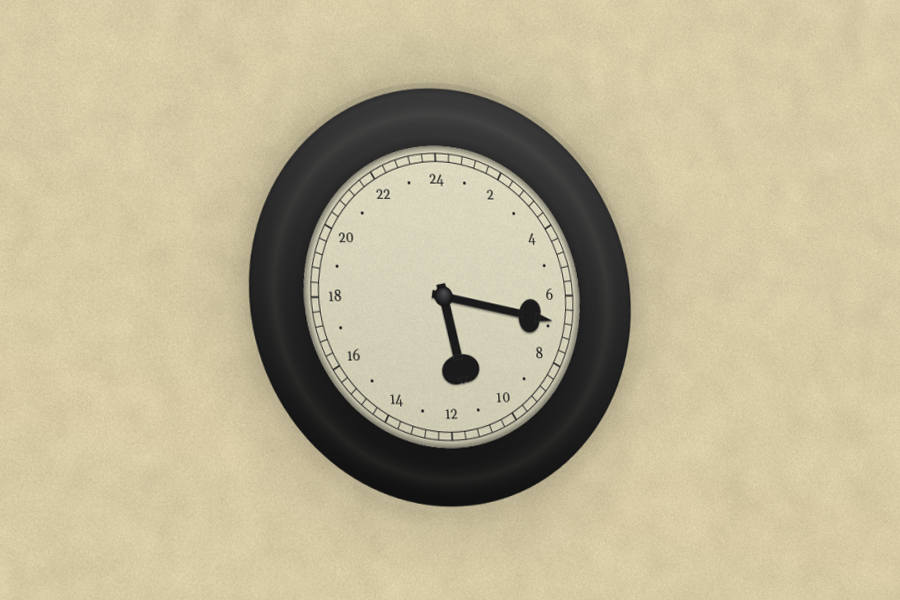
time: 11:17
